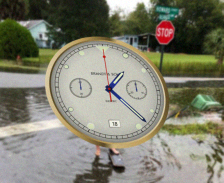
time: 1:23
